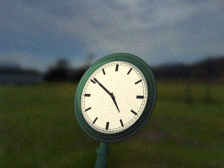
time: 4:51
